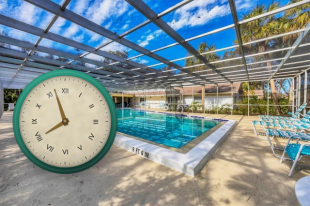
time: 7:57
